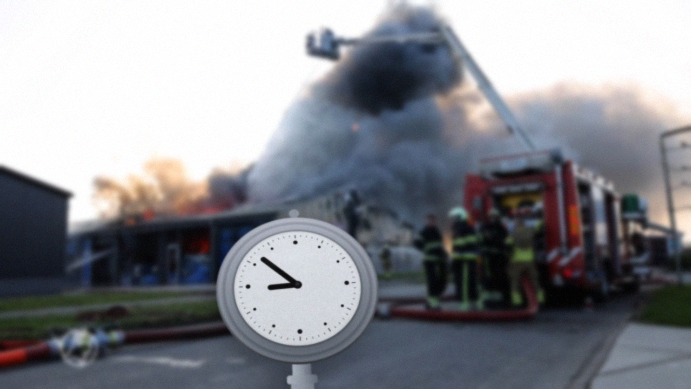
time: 8:52
